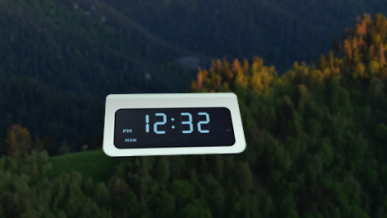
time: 12:32
